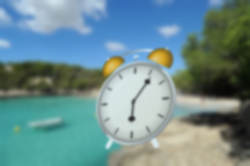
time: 6:06
